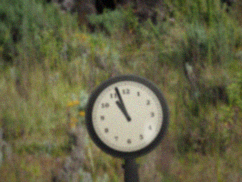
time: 10:57
